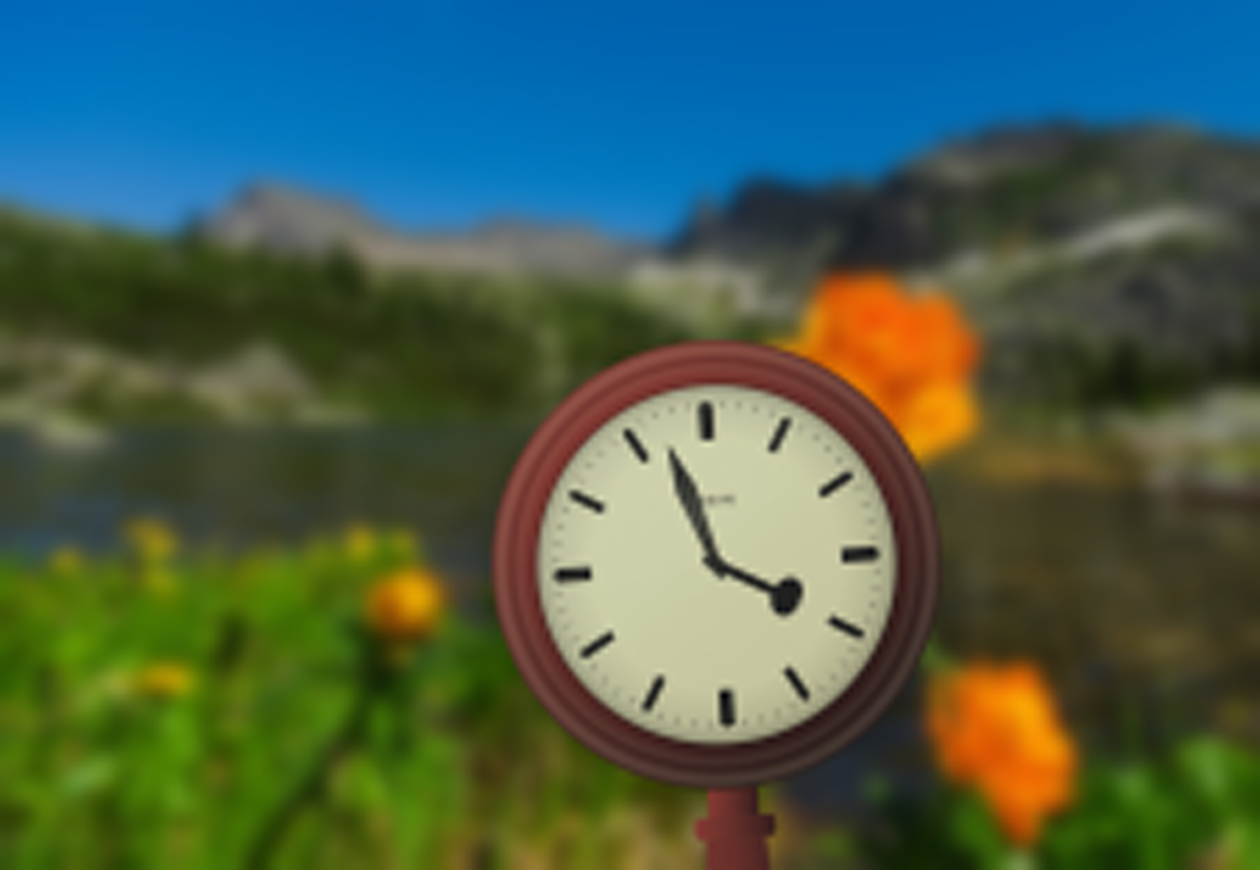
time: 3:57
